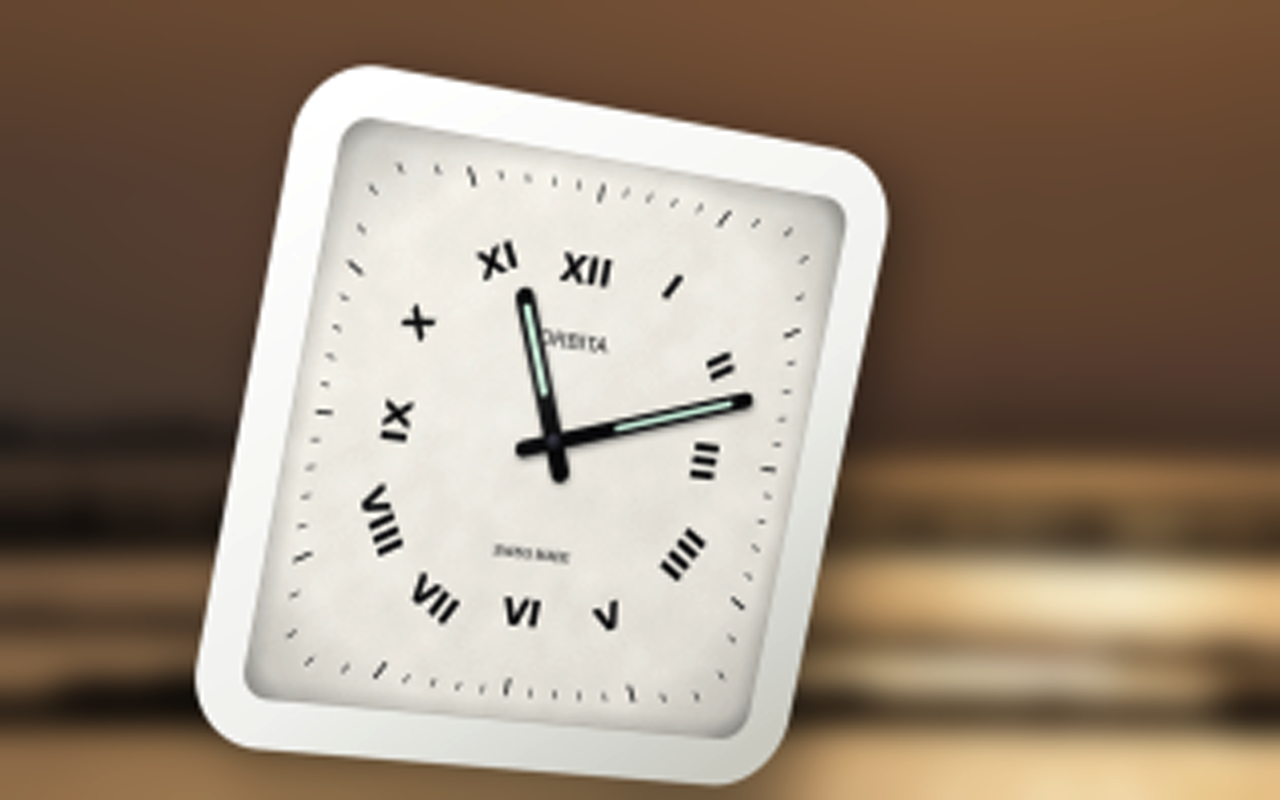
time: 11:12
